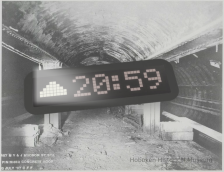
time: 20:59
